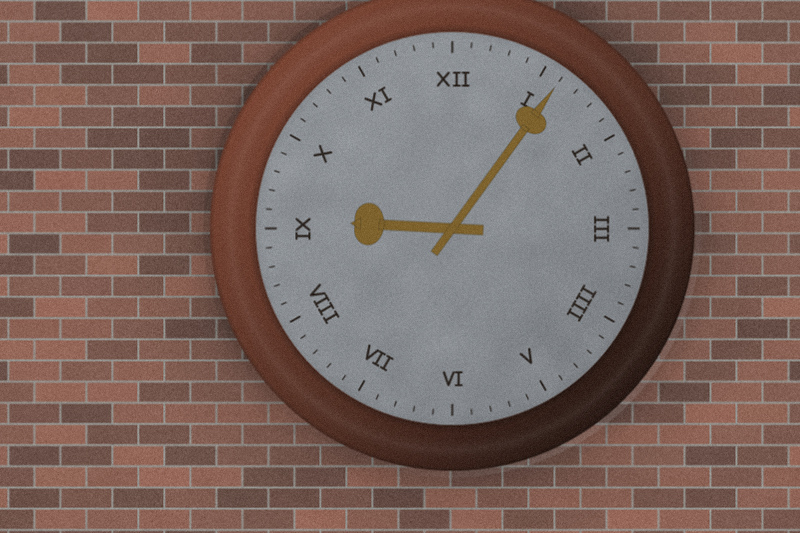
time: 9:06
